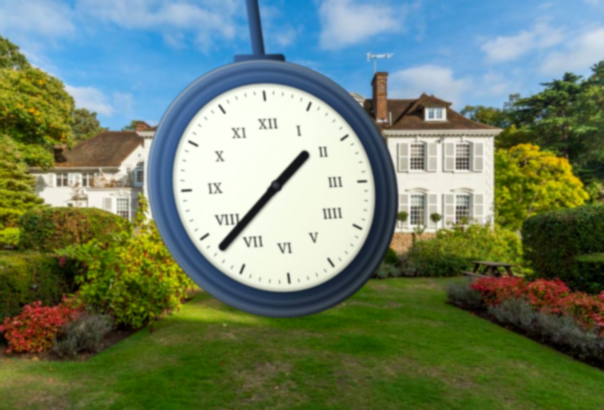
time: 1:38
